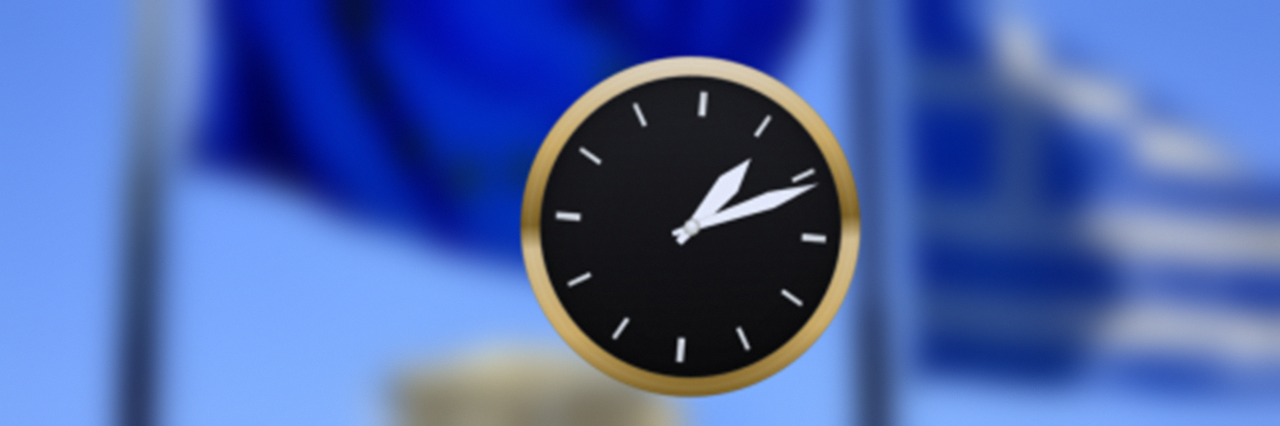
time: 1:11
